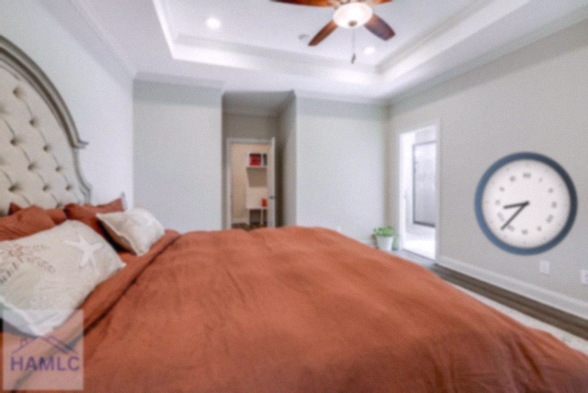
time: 8:37
